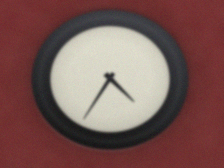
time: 4:35
